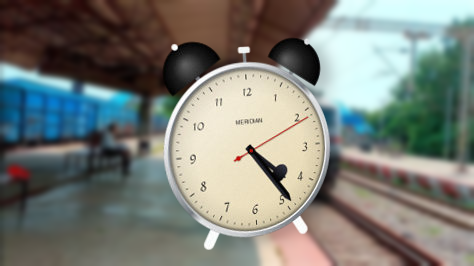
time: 4:24:11
